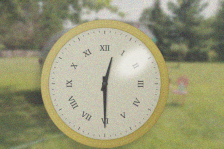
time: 12:30
